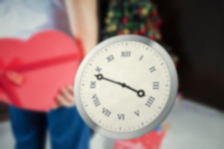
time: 3:48
